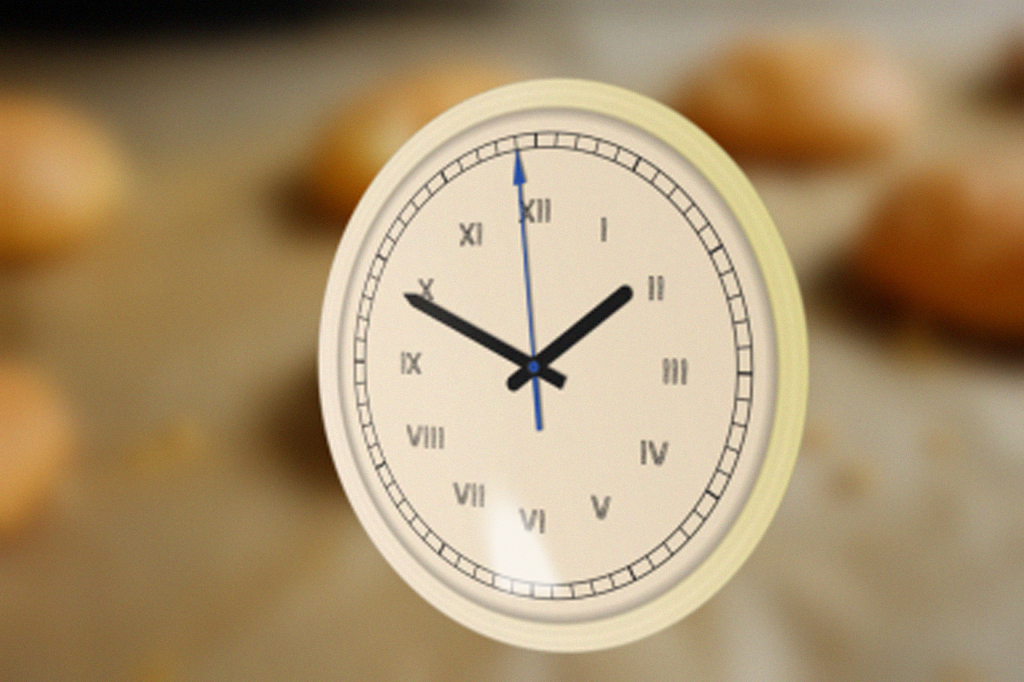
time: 1:48:59
